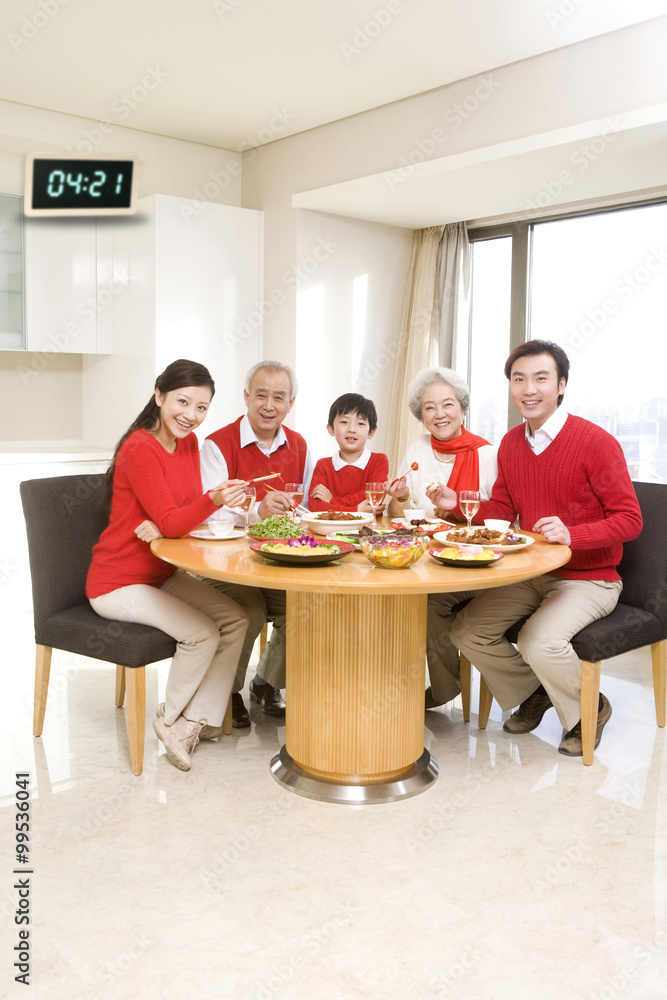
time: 4:21
